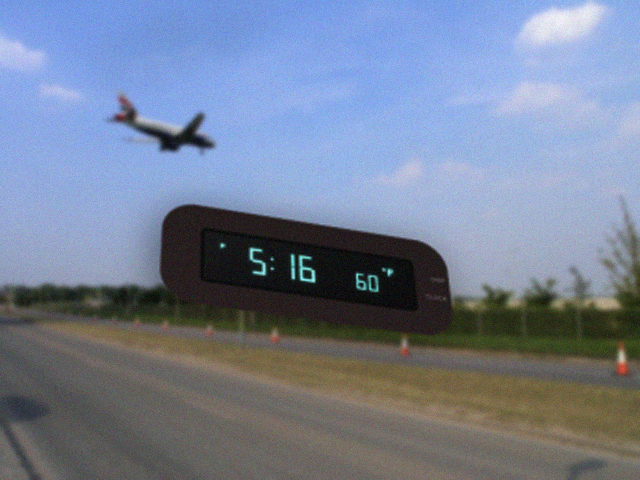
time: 5:16
